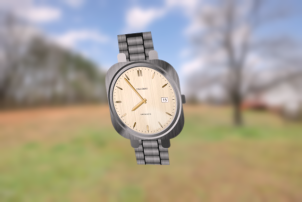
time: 7:54
